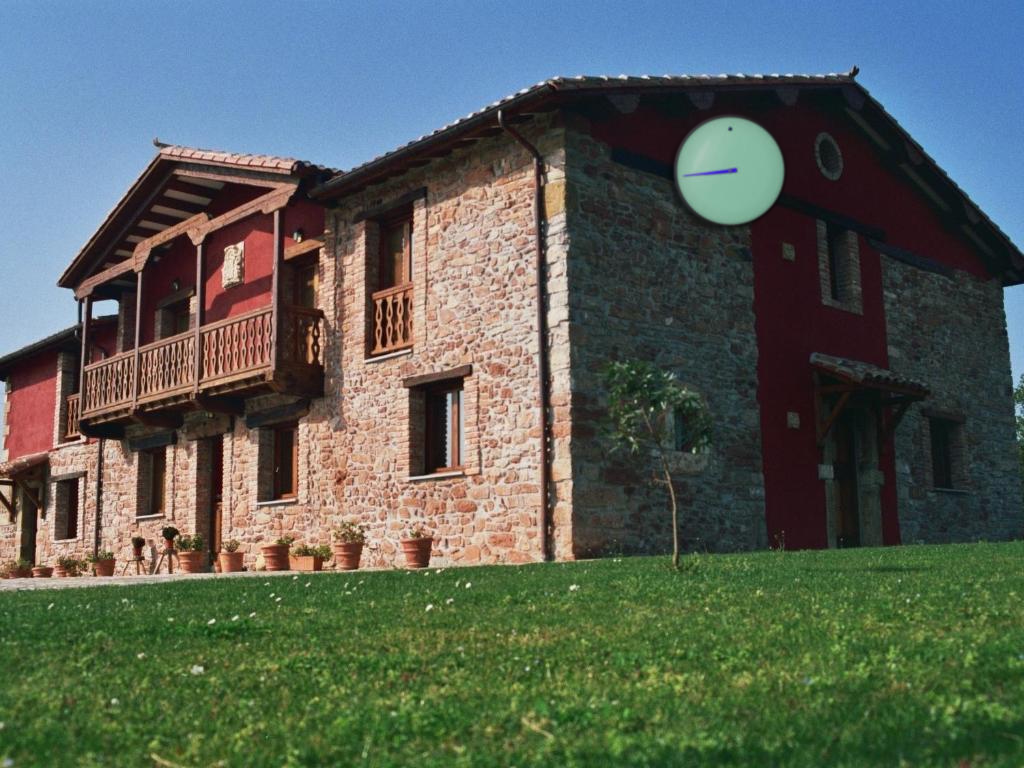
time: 8:44
